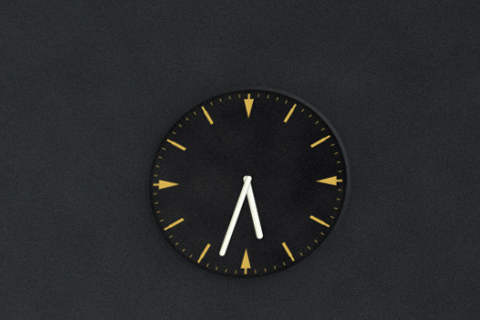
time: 5:33
